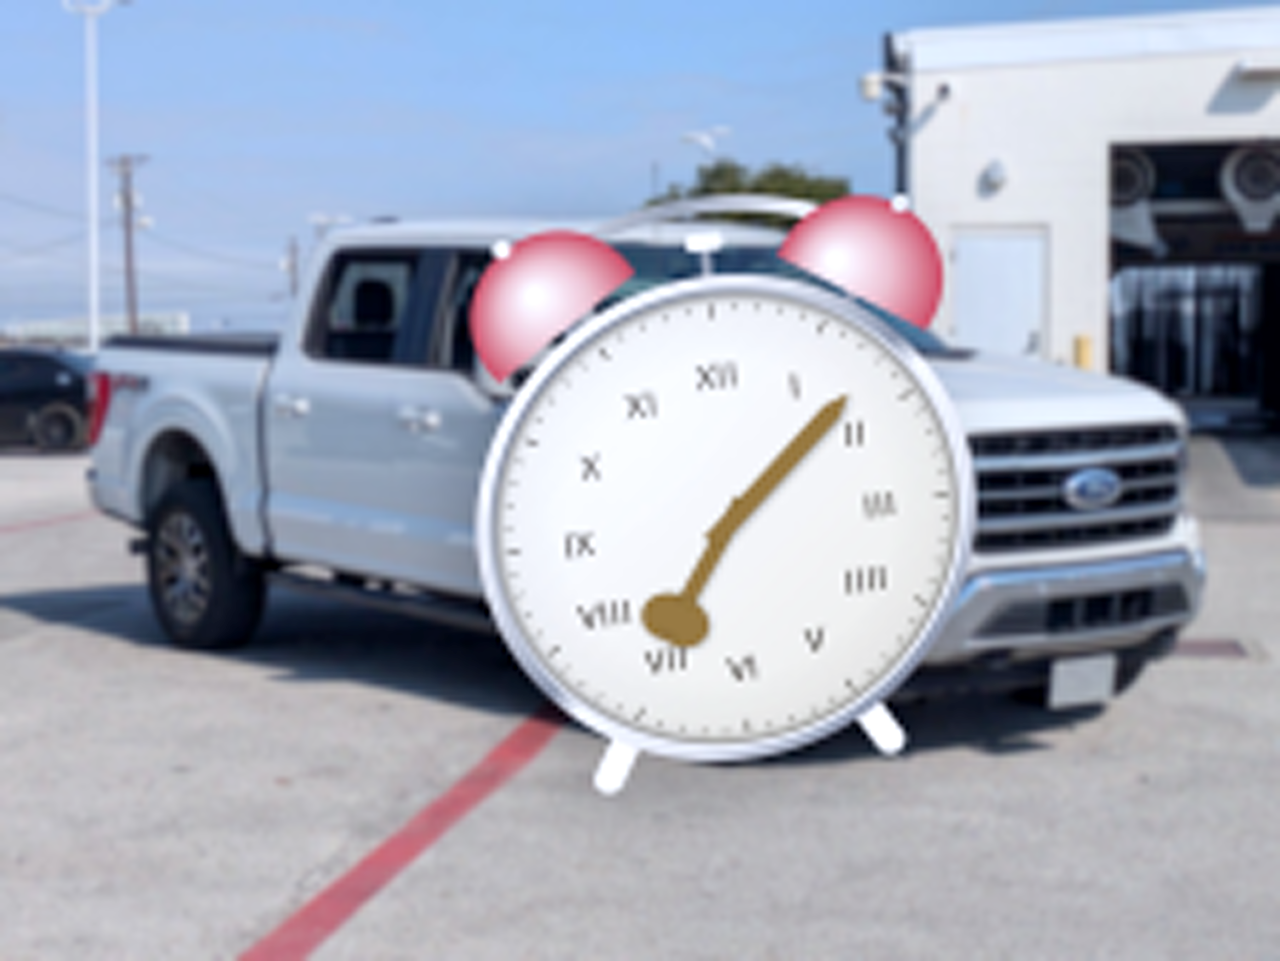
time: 7:08
